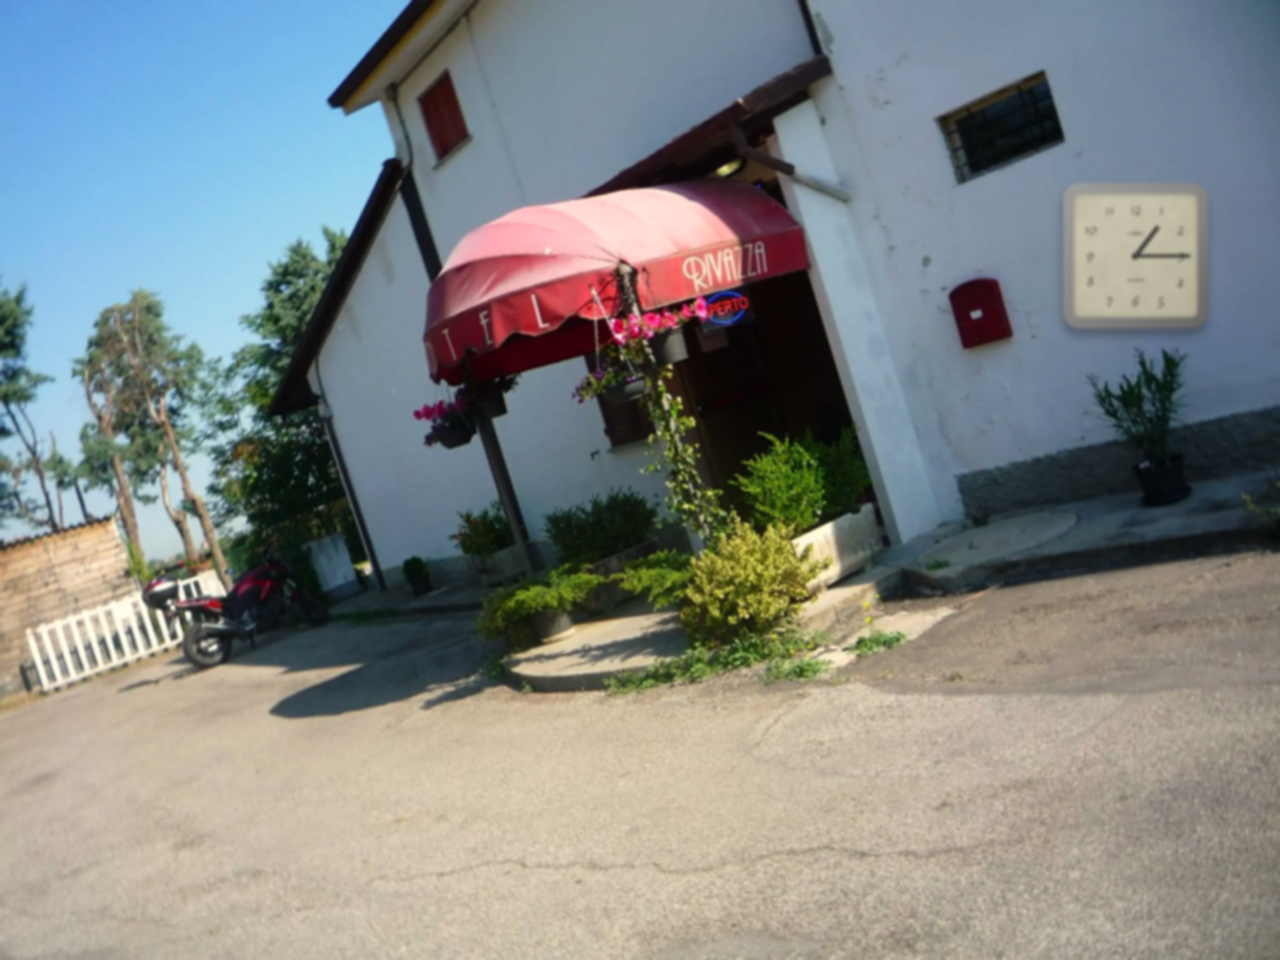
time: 1:15
